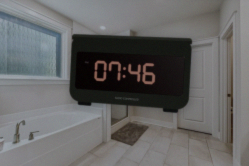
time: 7:46
